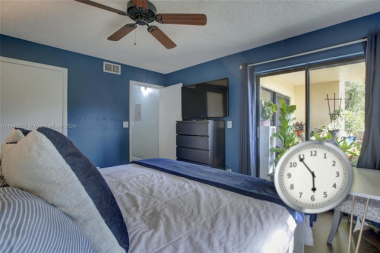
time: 5:54
